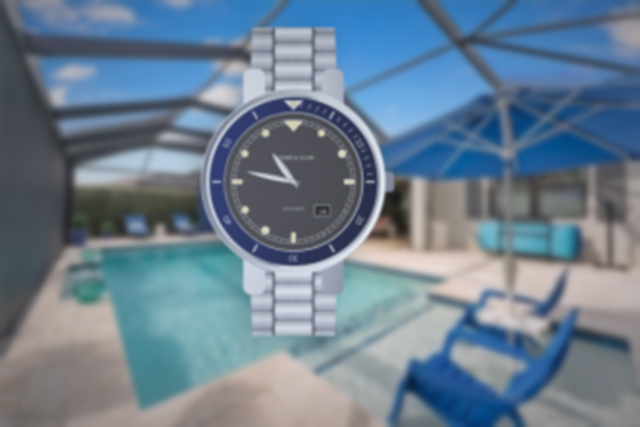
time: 10:47
